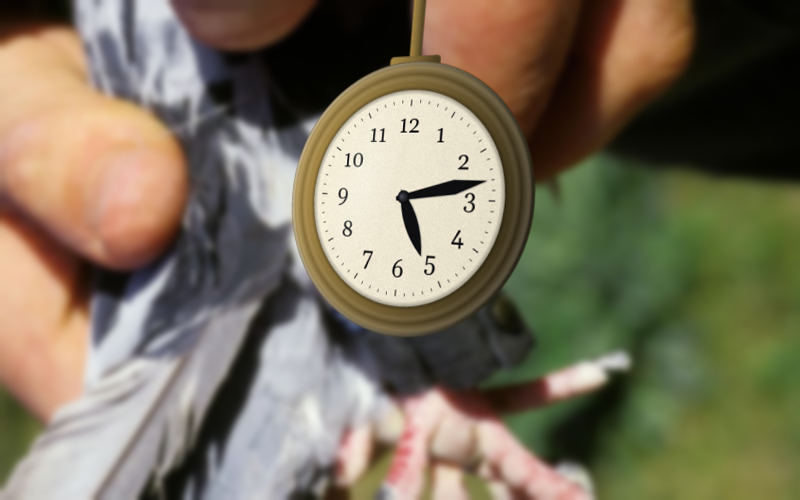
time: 5:13
